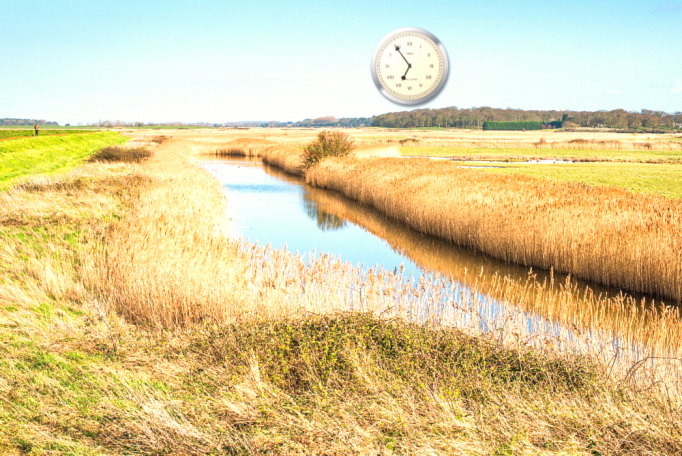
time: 6:54
